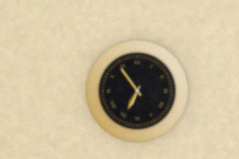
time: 6:54
